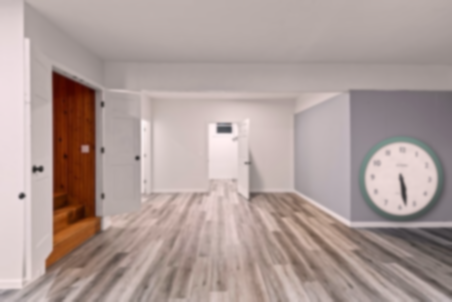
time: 5:28
